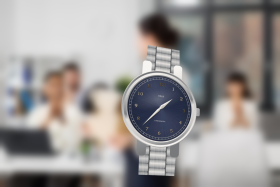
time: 1:37
